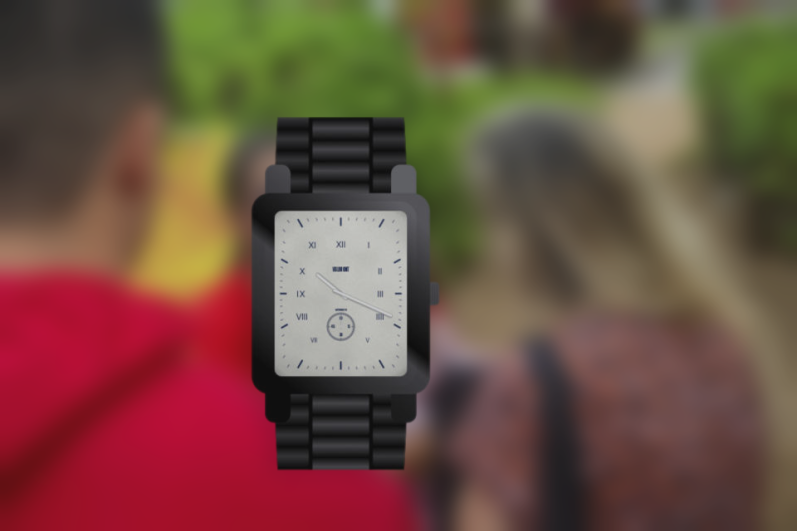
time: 10:19
